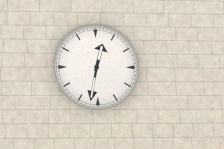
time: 12:32
